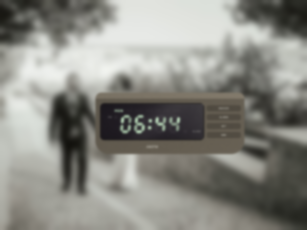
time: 6:44
